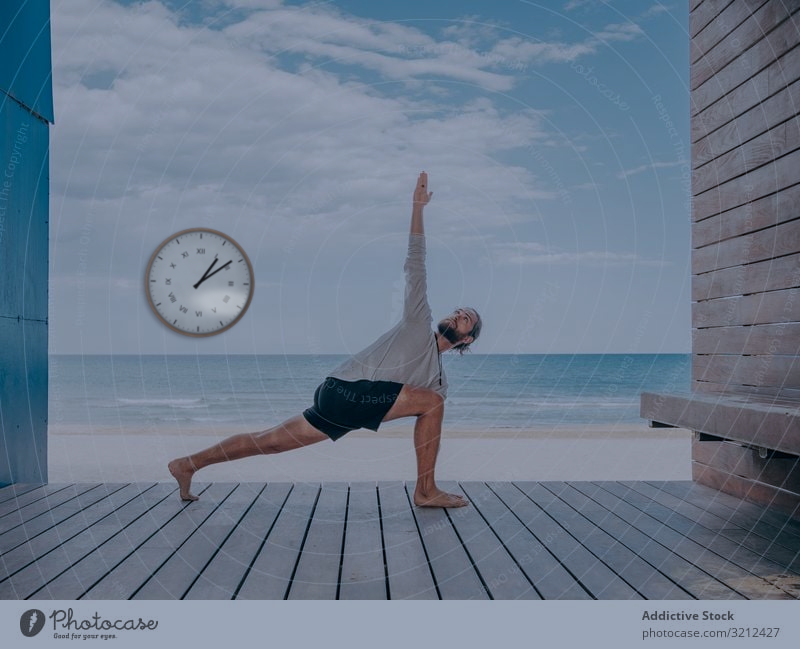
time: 1:09
